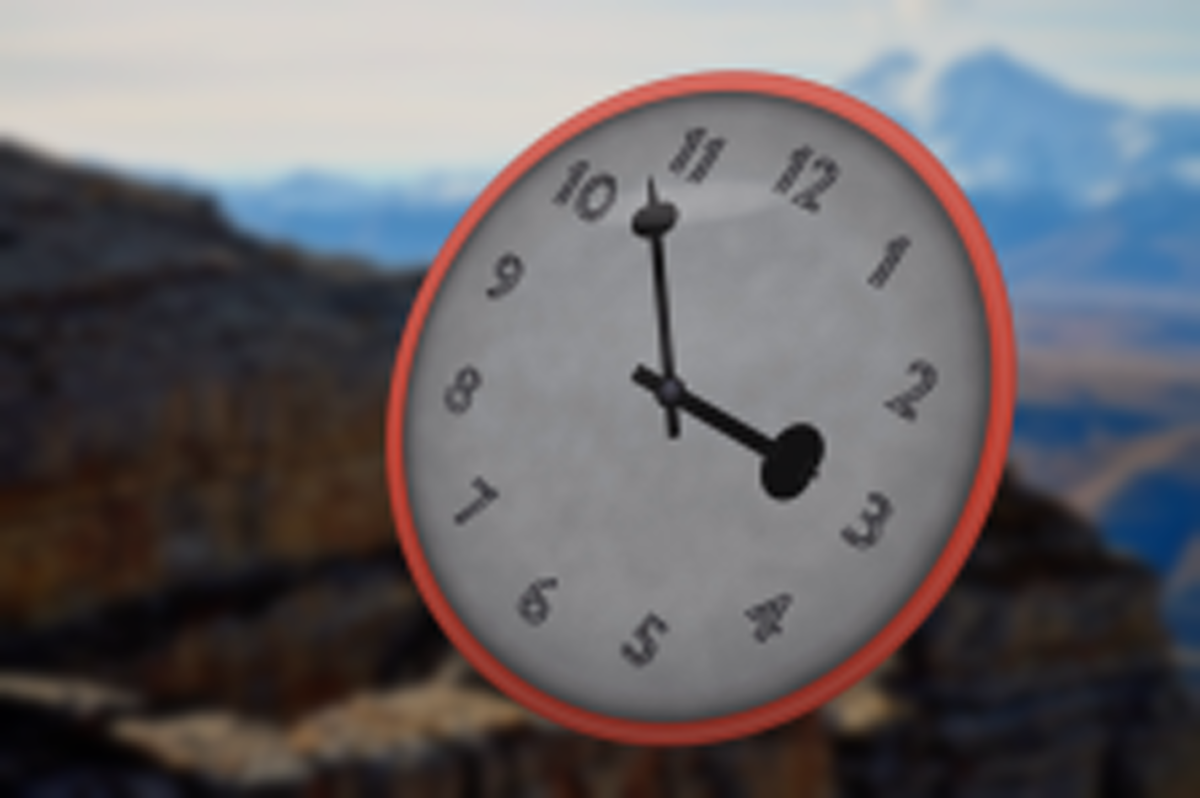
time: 2:53
